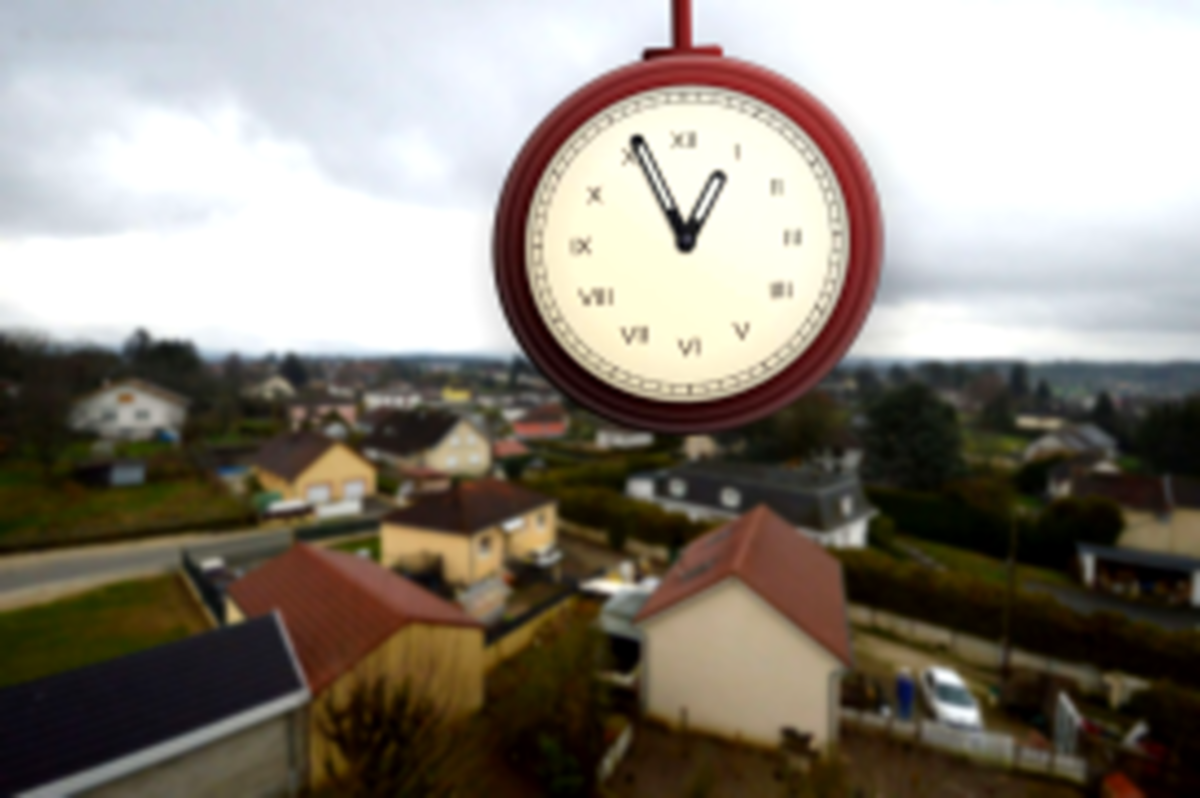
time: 12:56
